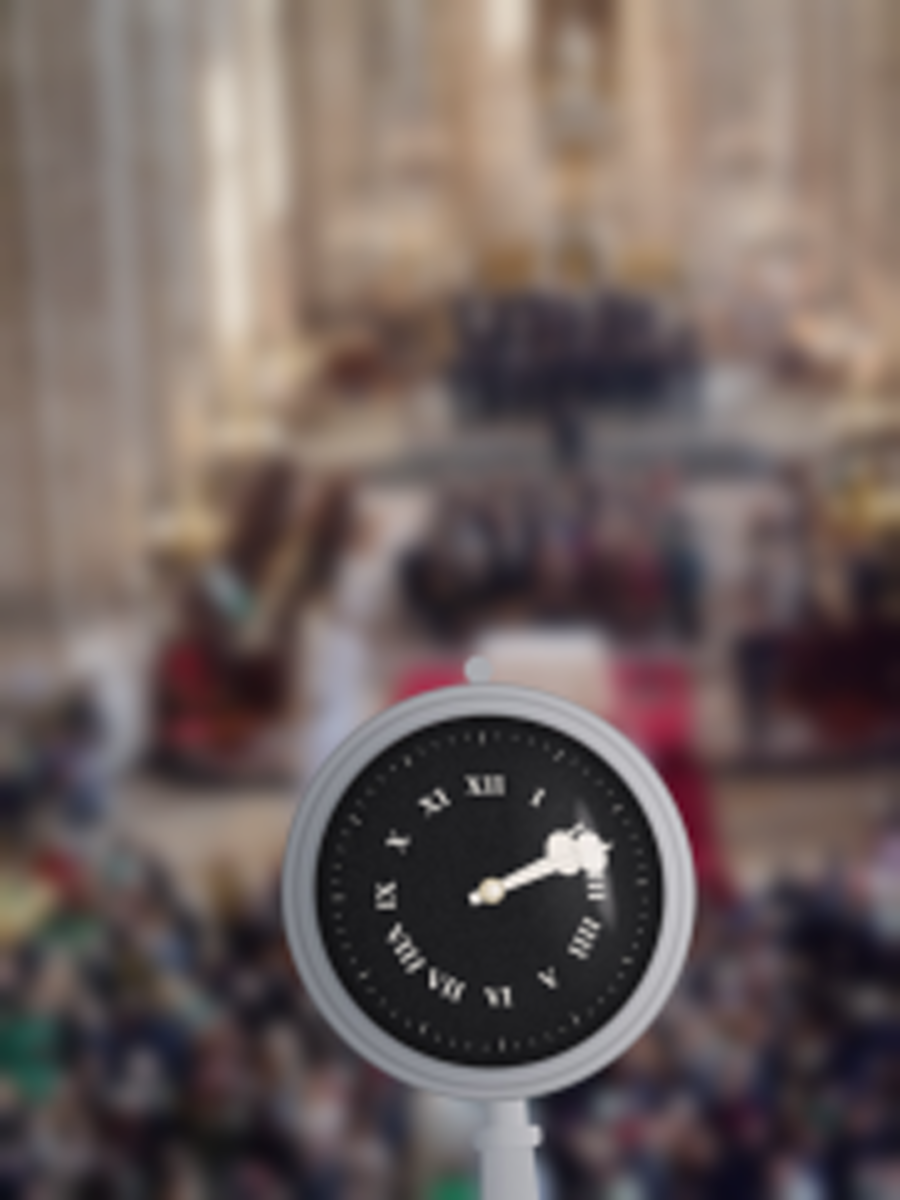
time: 2:12
